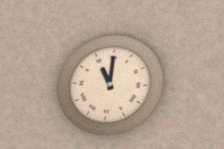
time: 11:00
